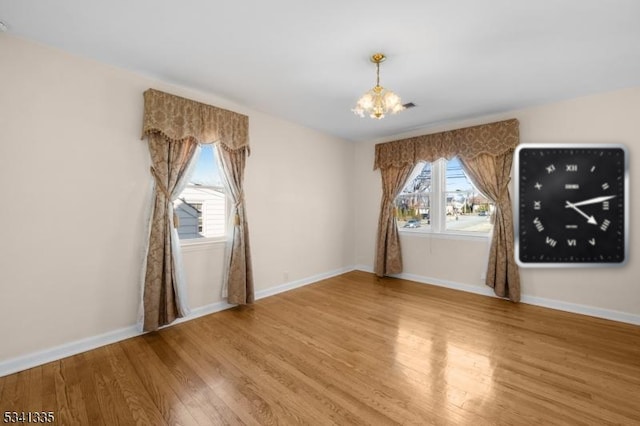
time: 4:13
